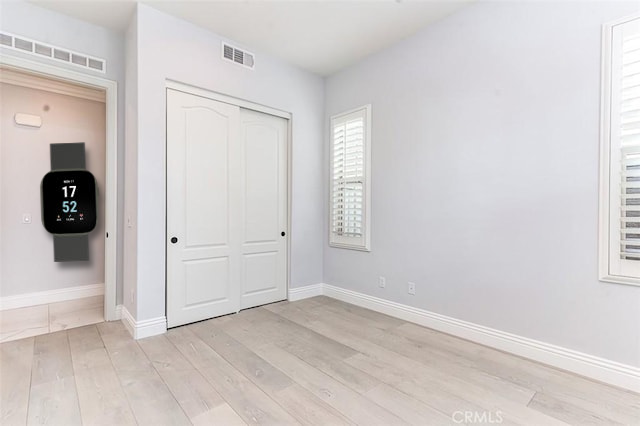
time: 17:52
